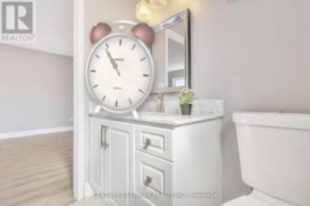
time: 10:54
